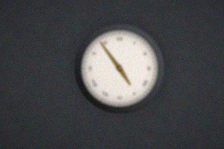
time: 4:54
